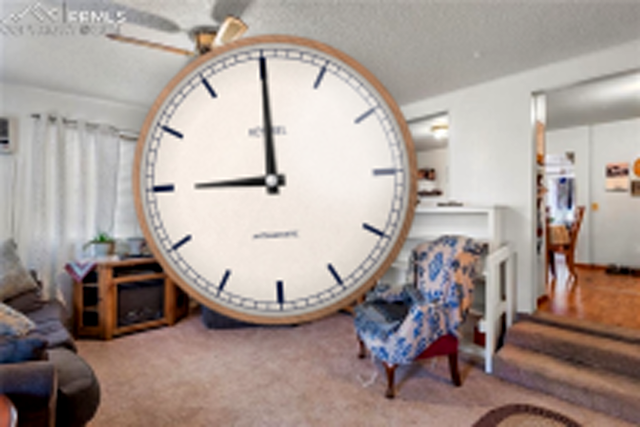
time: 9:00
